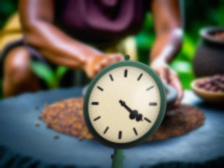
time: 4:21
